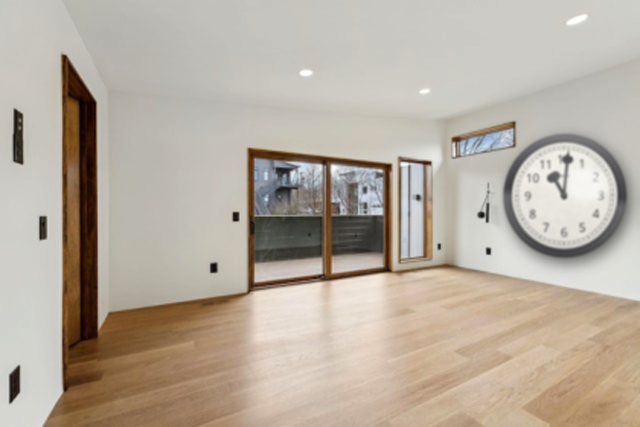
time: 11:01
